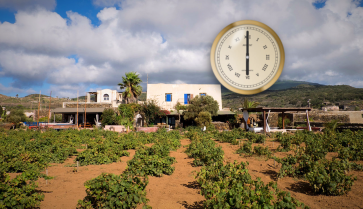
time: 6:00
